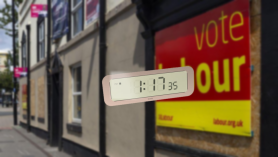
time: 1:17:35
